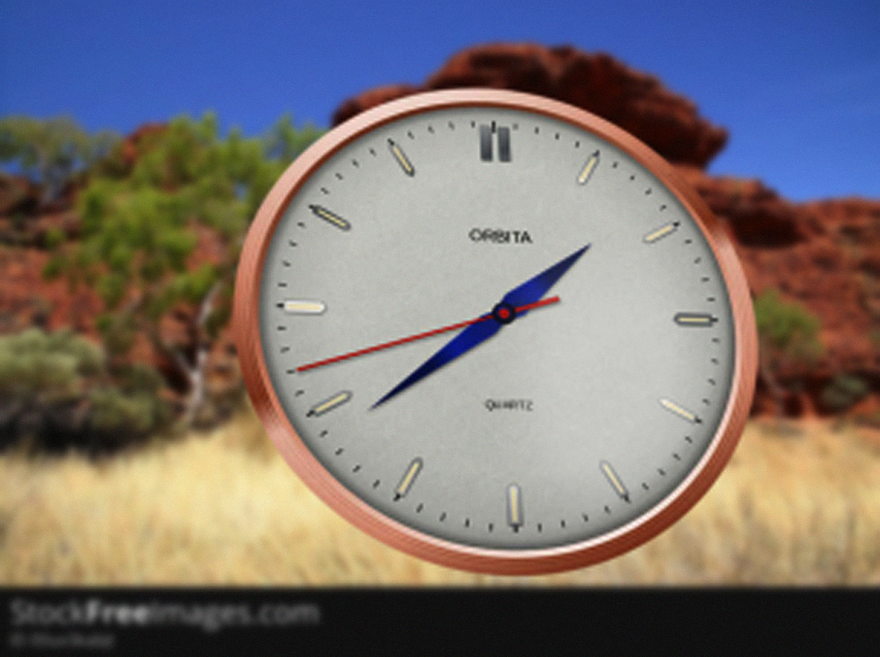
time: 1:38:42
